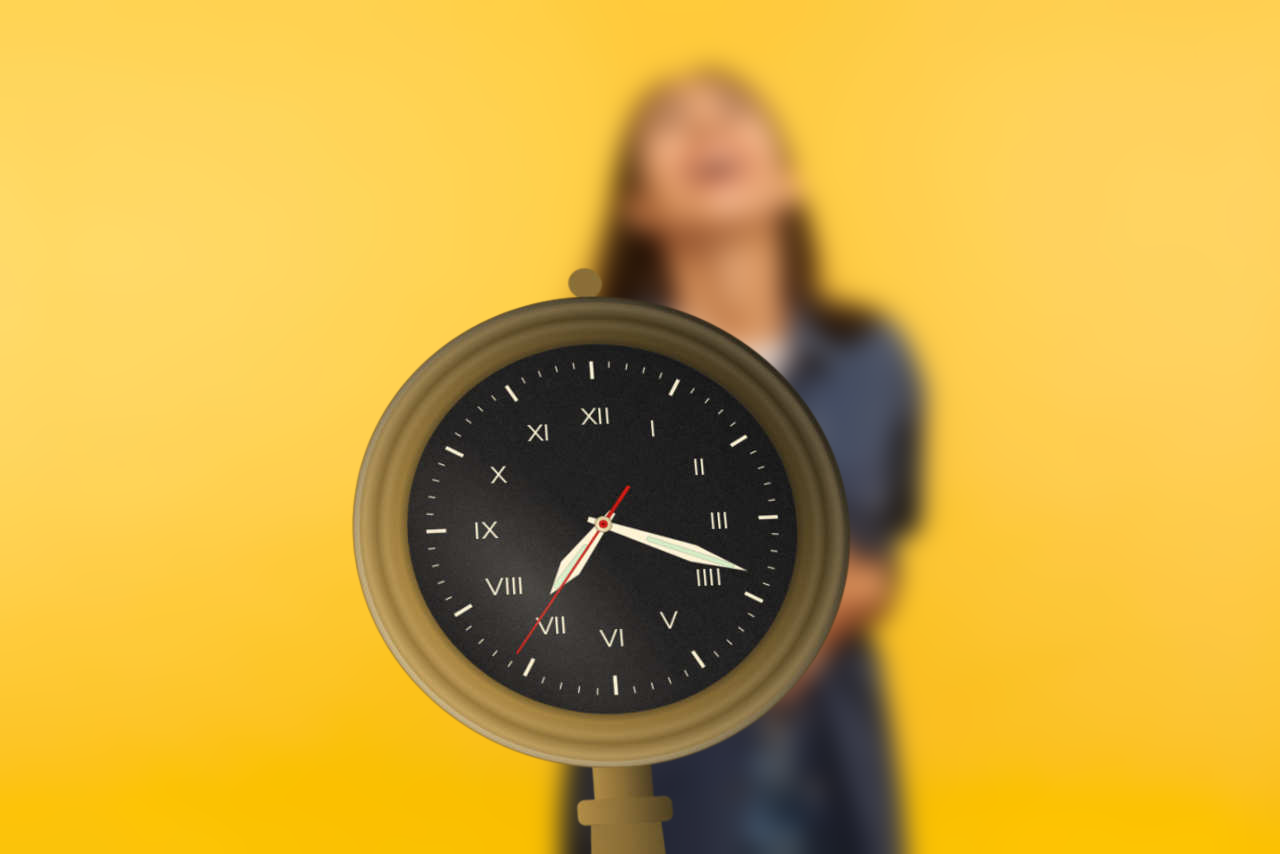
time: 7:18:36
